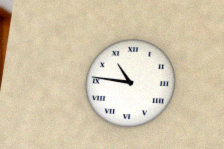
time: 10:46
